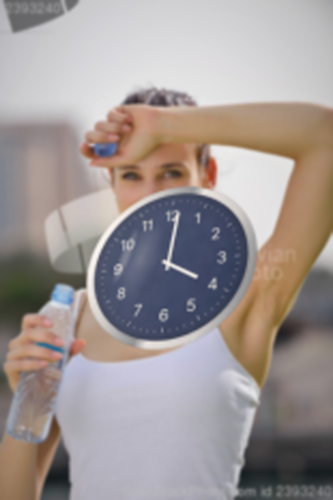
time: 4:01
